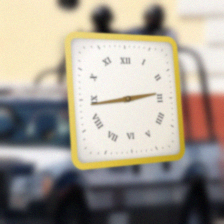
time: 2:44
